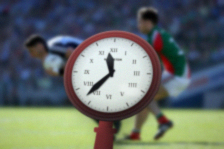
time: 11:37
